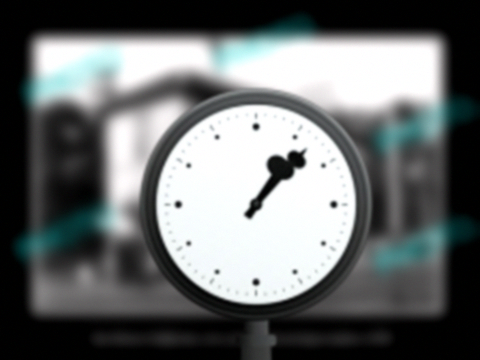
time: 1:07
